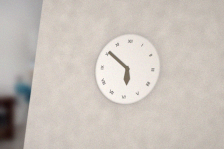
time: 5:51
